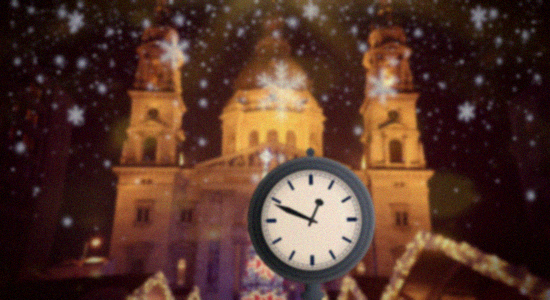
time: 12:49
